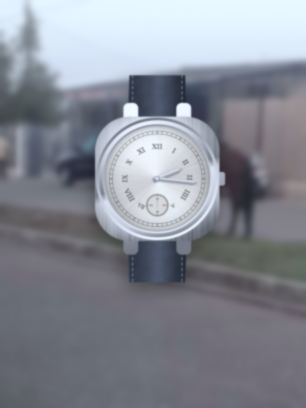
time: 2:16
